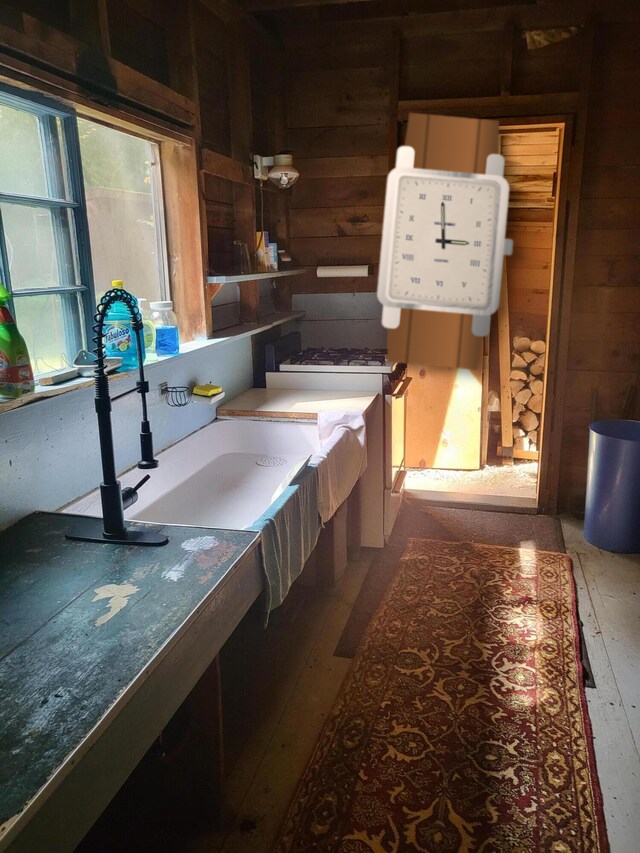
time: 2:59
